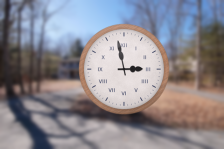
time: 2:58
